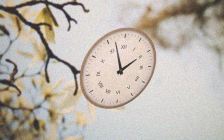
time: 1:57
